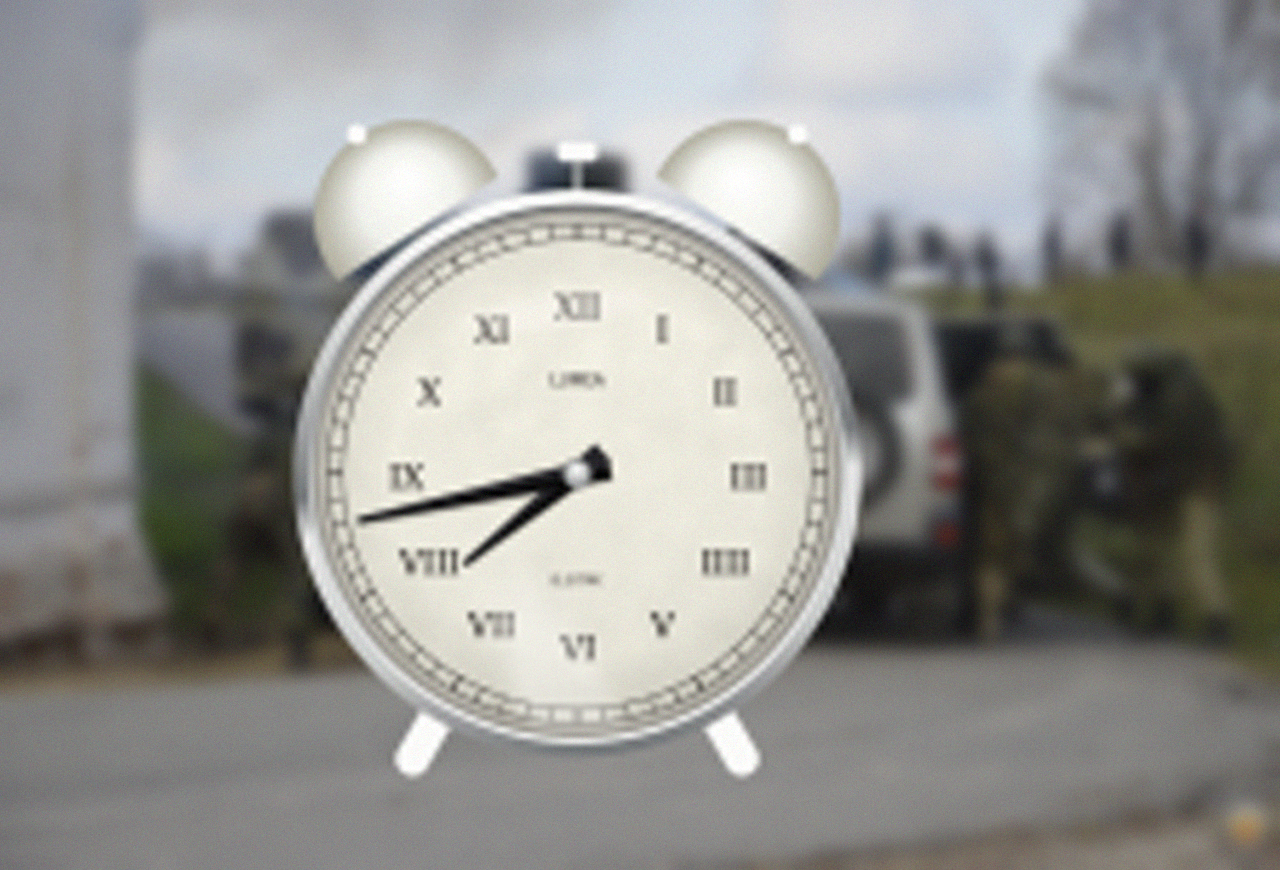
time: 7:43
